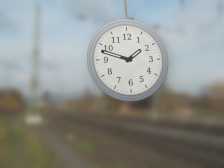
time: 1:48
